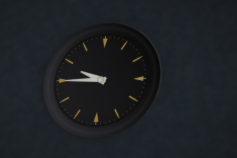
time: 9:45
